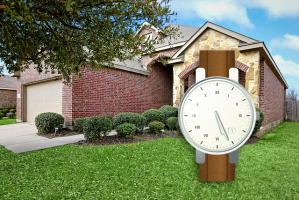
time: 5:26
